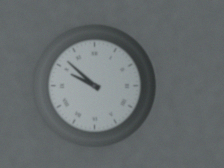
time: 9:52
